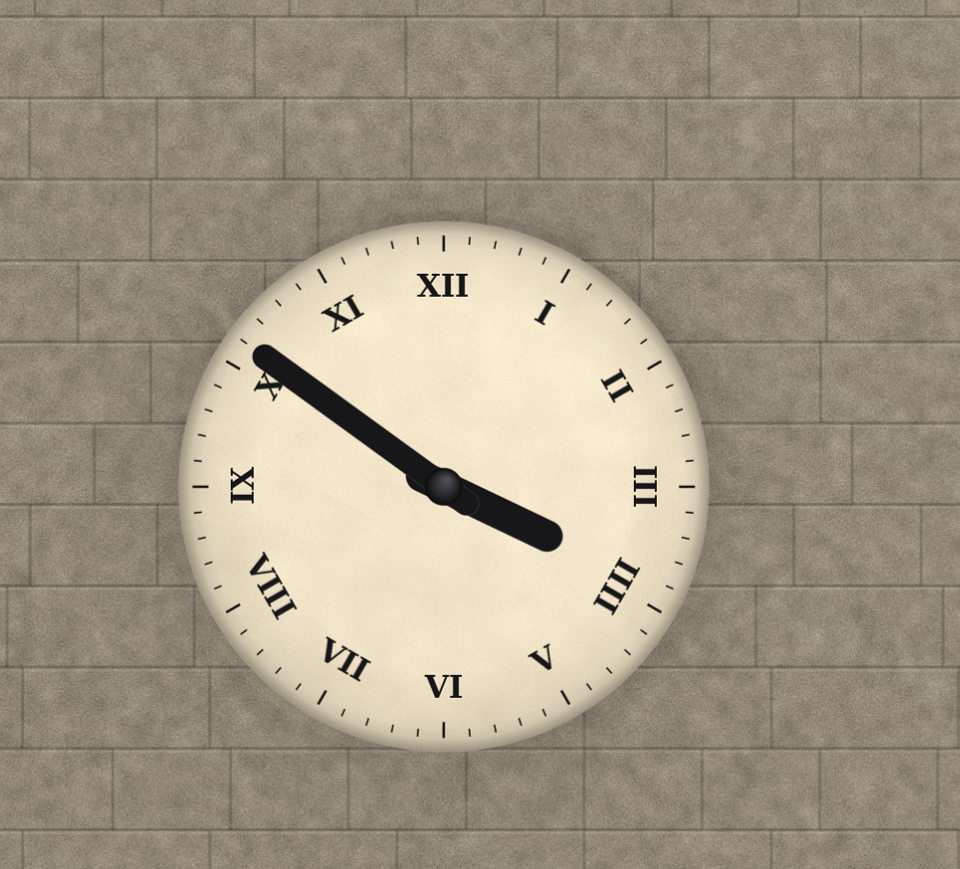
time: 3:51
